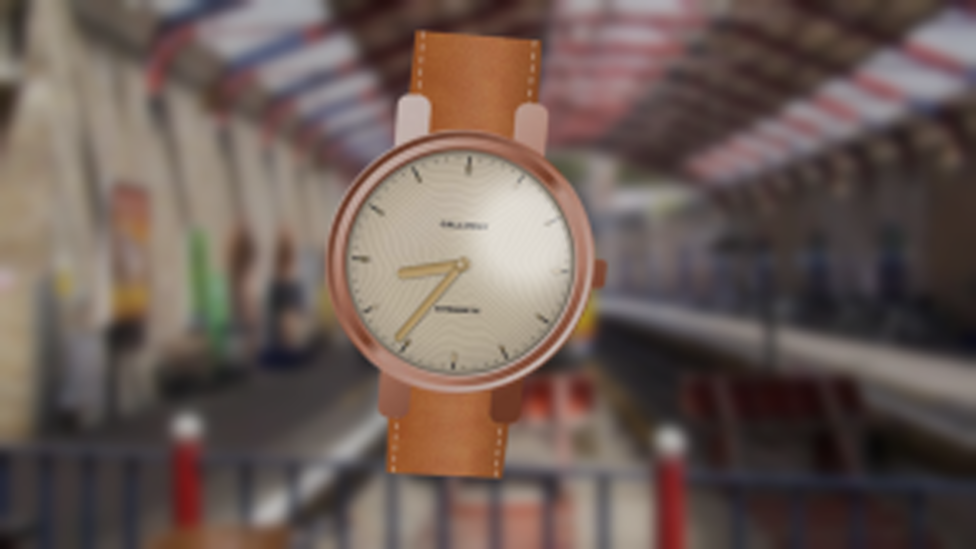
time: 8:36
